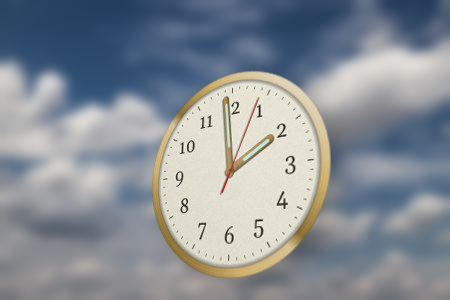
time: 1:59:04
